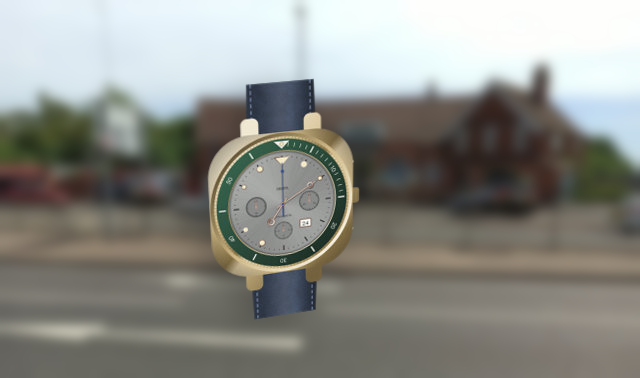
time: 7:10
